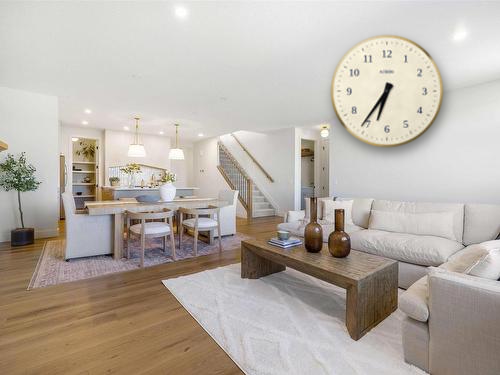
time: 6:36
